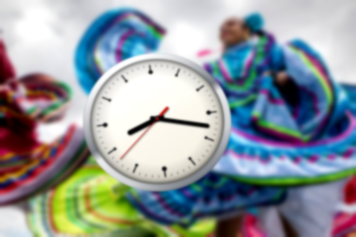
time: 8:17:38
